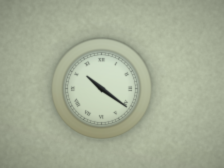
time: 10:21
